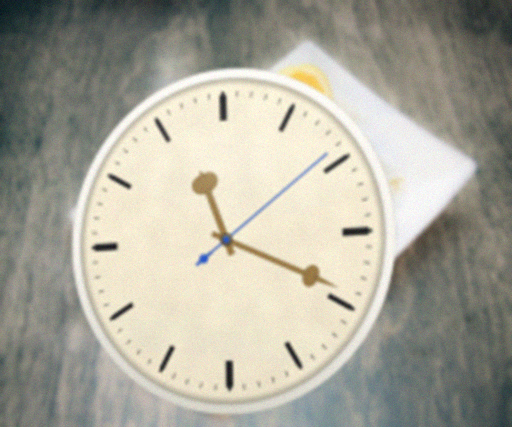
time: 11:19:09
